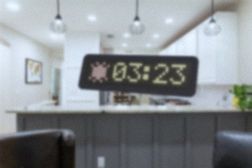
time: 3:23
